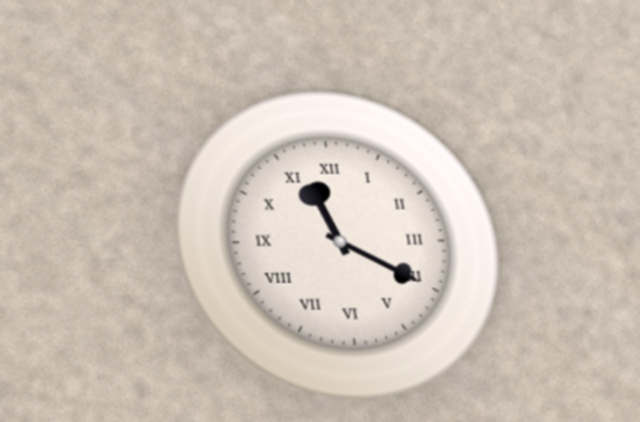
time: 11:20
